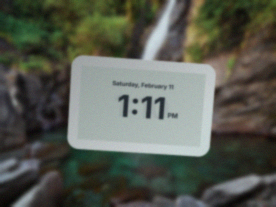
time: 1:11
